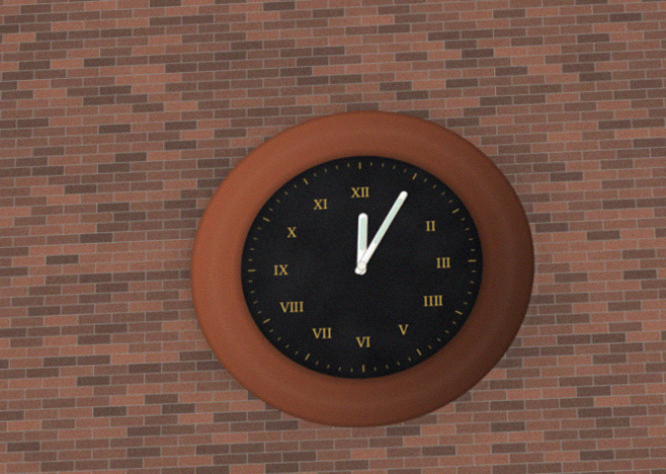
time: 12:05
